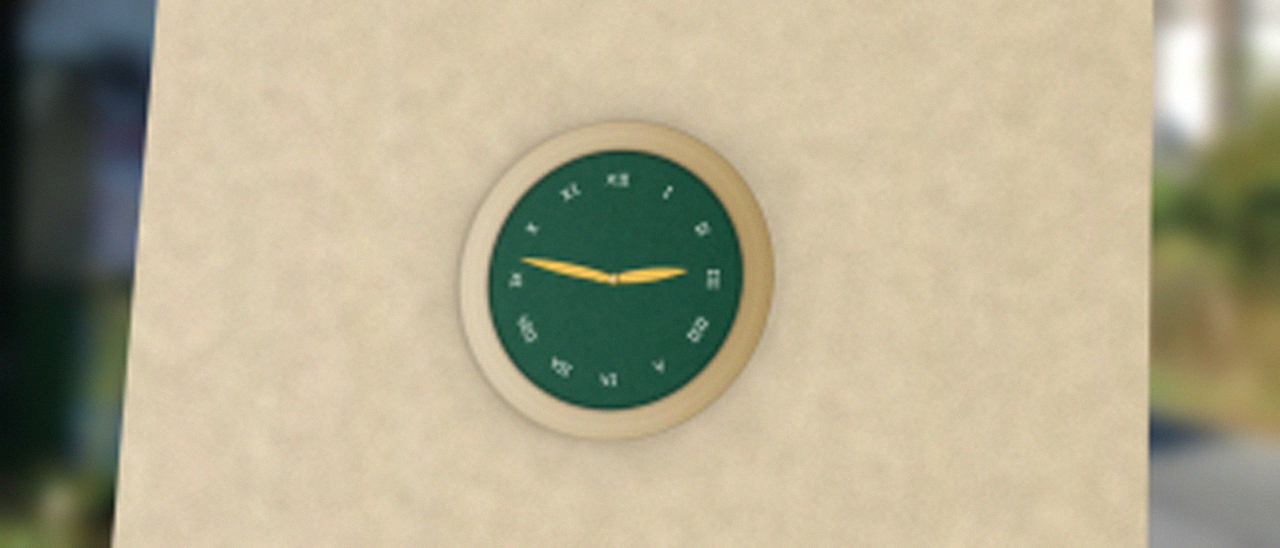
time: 2:47
